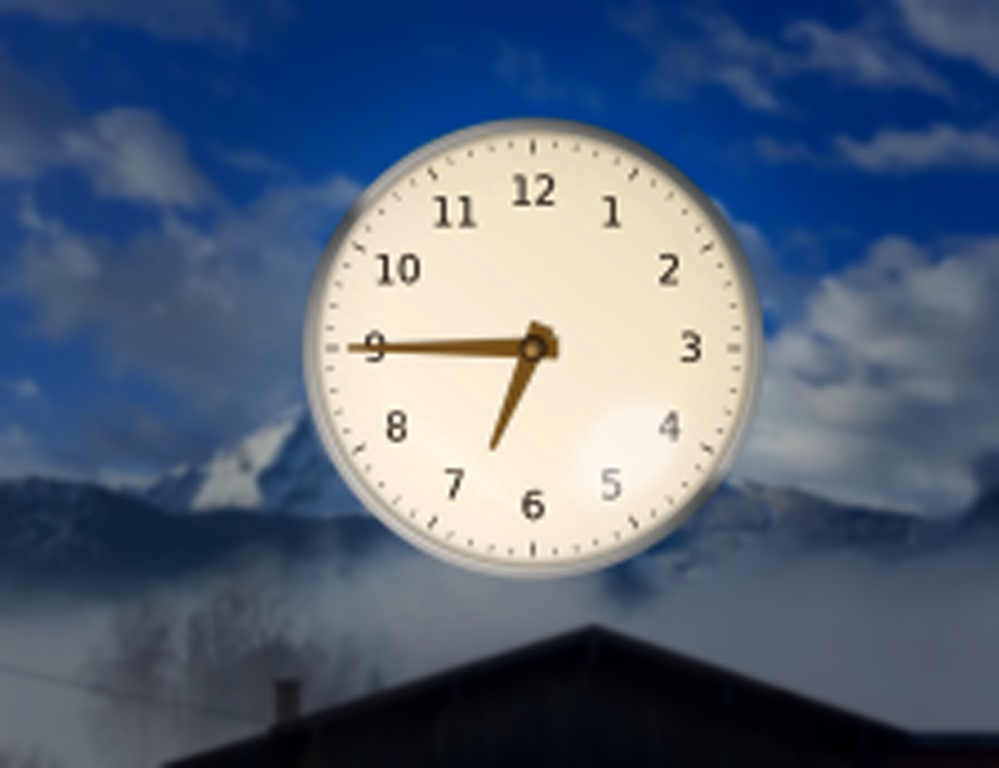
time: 6:45
